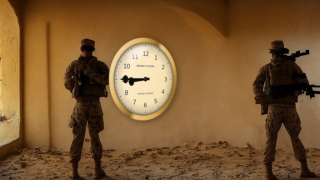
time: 8:45
